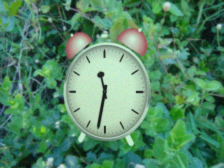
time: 11:32
